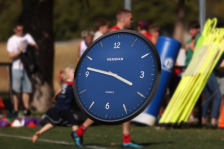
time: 3:47
